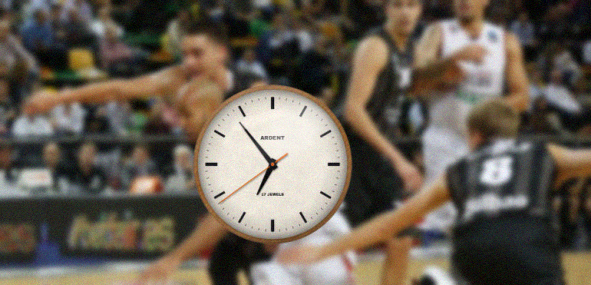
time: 6:53:39
